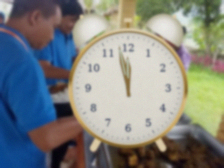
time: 11:58
